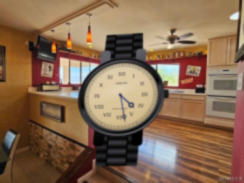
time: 4:28
